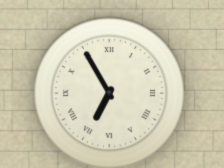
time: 6:55
